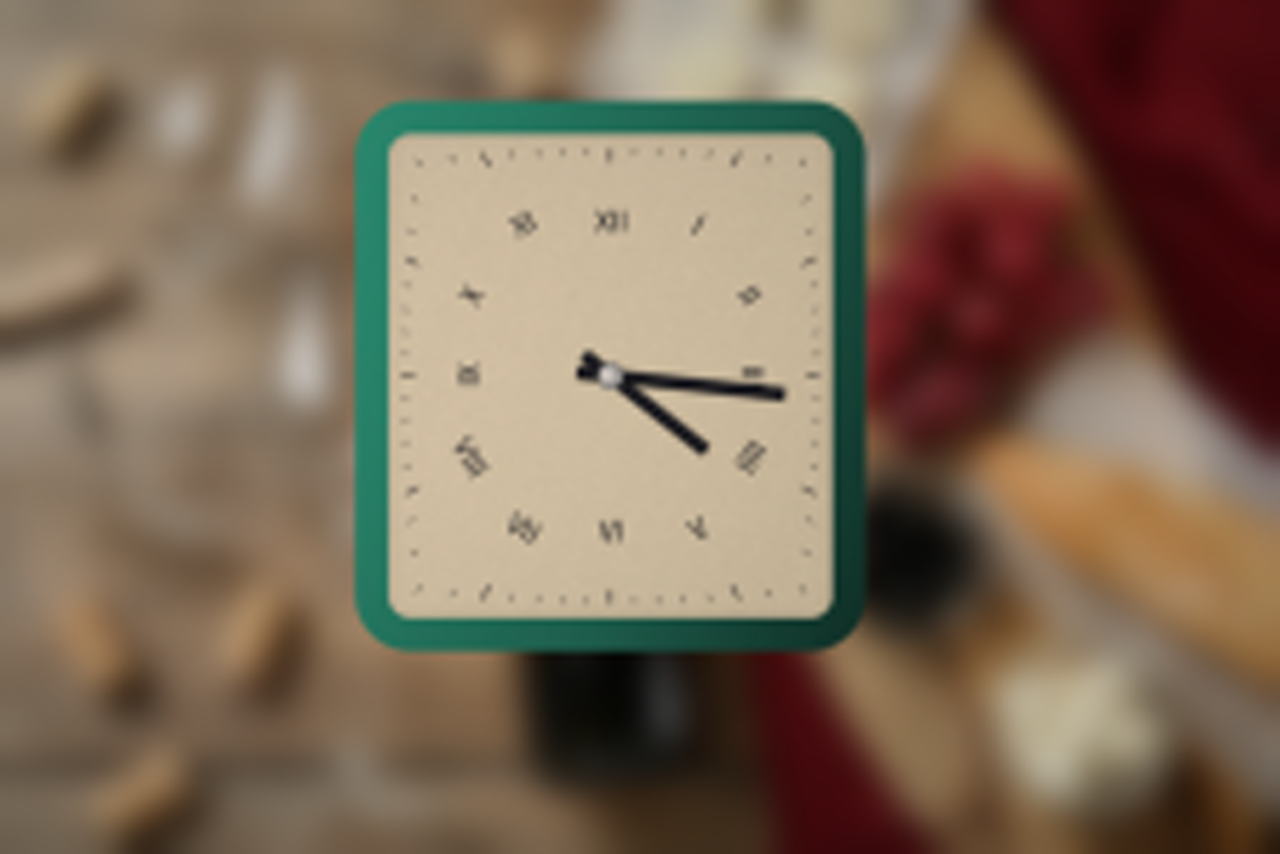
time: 4:16
